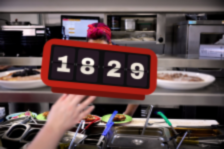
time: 18:29
